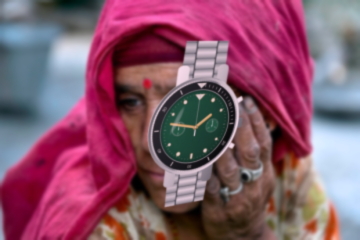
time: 1:47
